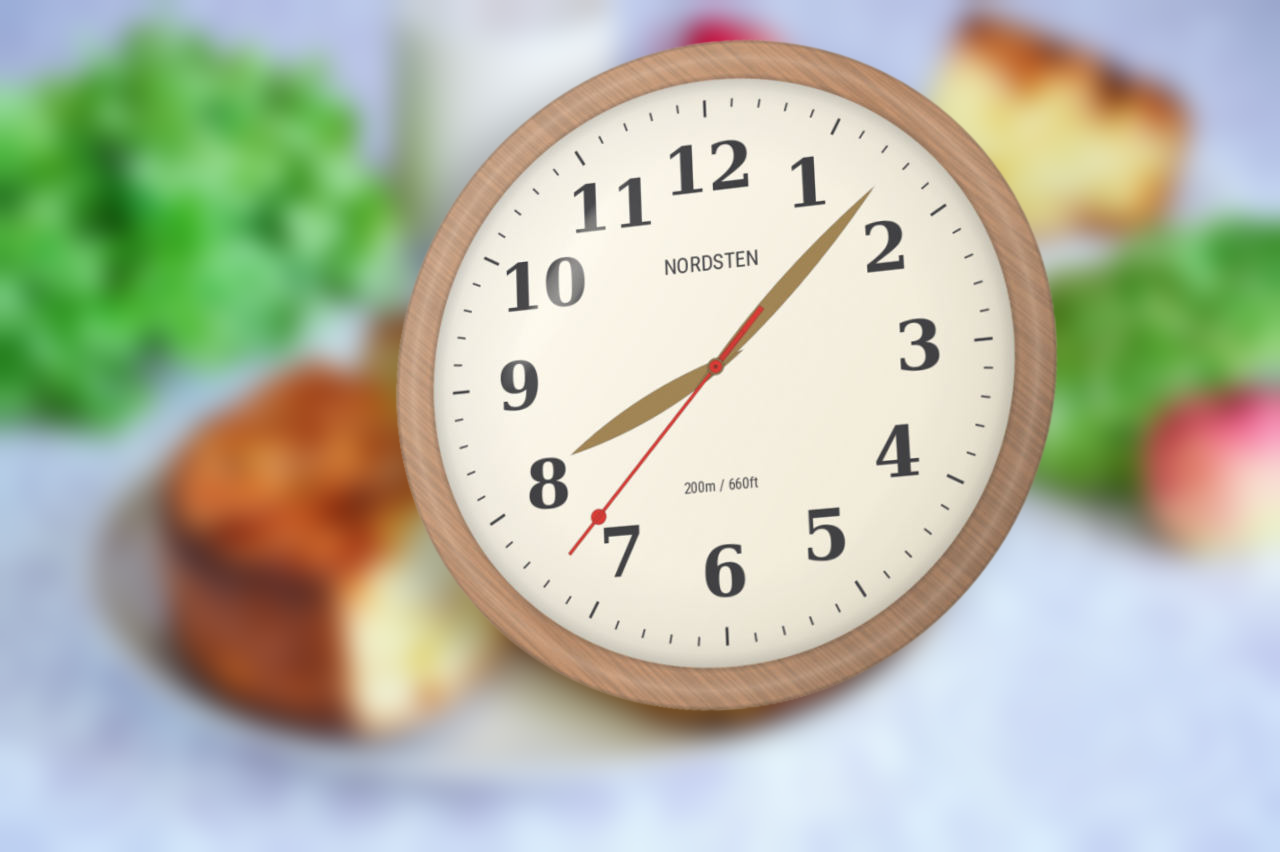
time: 8:07:37
